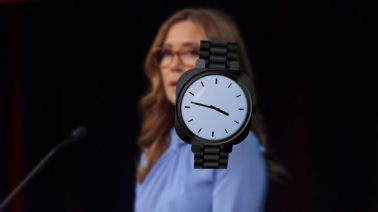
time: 3:47
